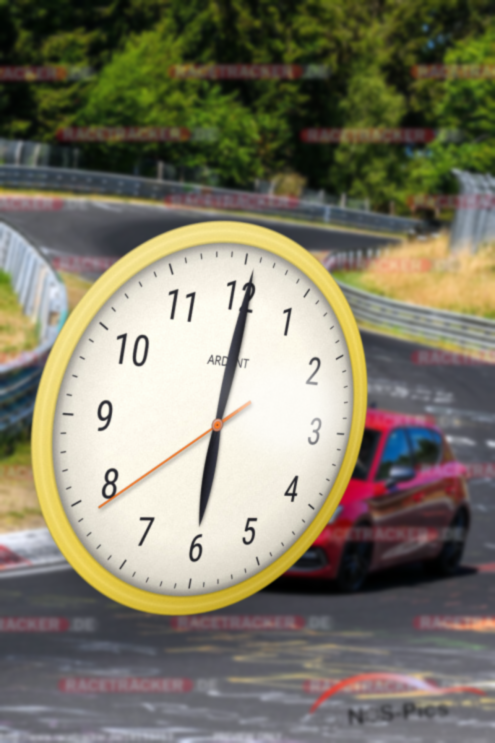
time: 6:00:39
